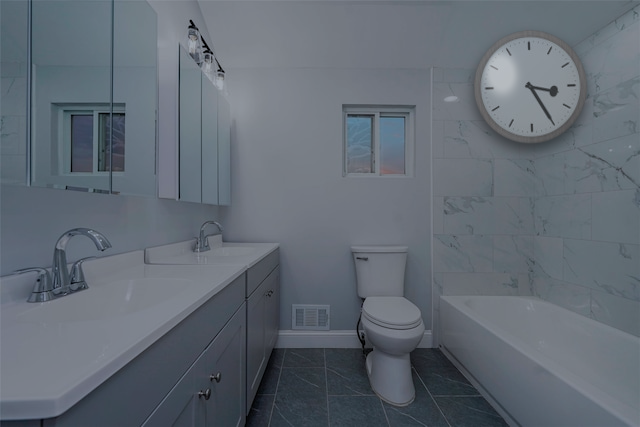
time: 3:25
